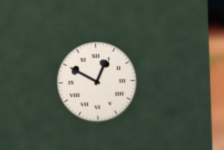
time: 12:50
